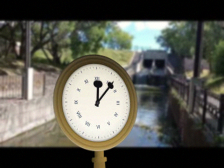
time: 12:07
